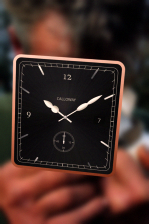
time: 10:09
